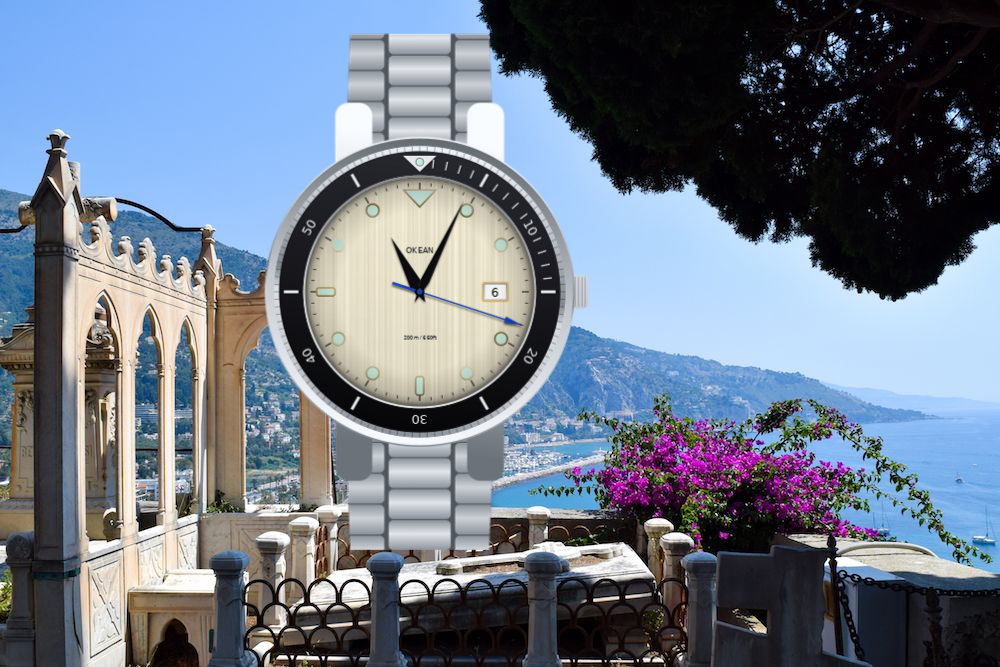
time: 11:04:18
